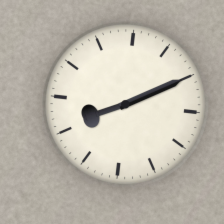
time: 8:10
